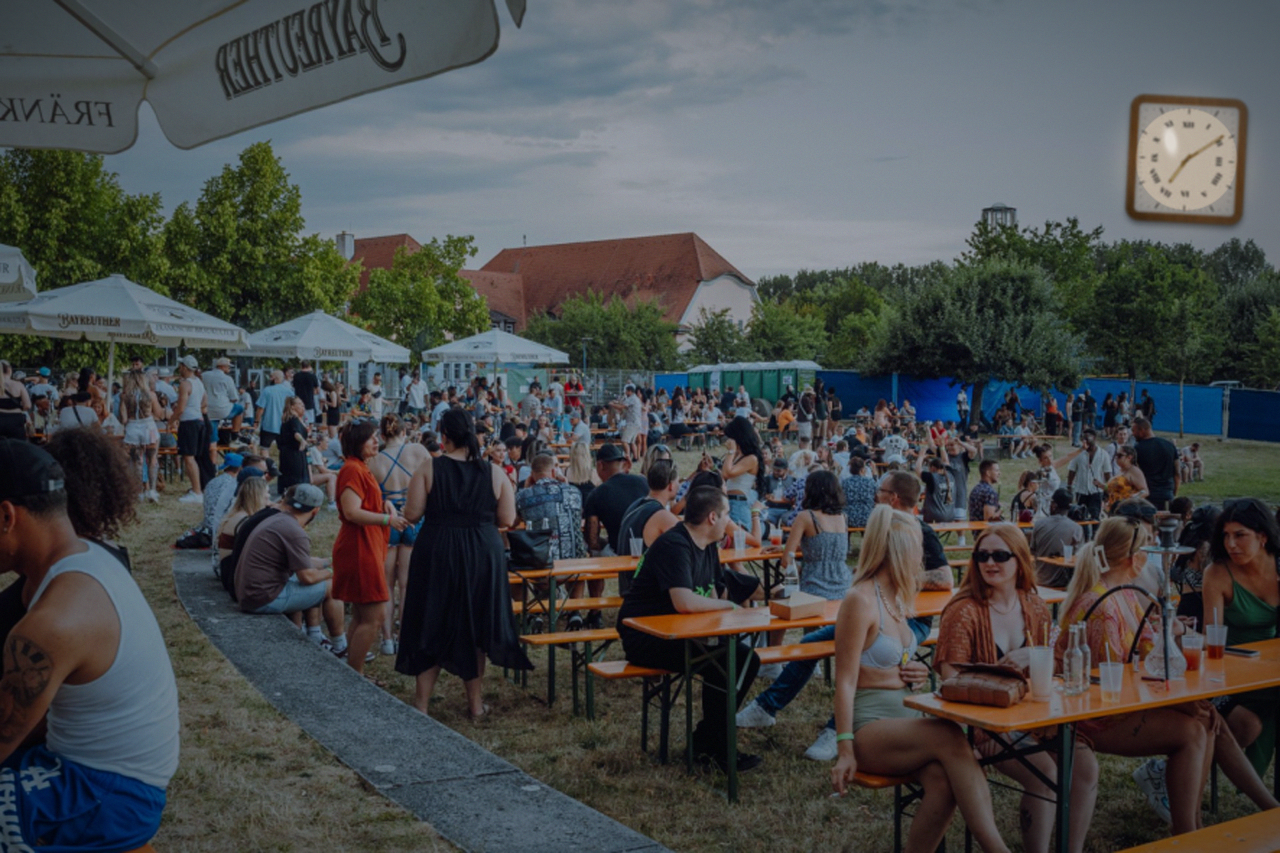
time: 7:09
